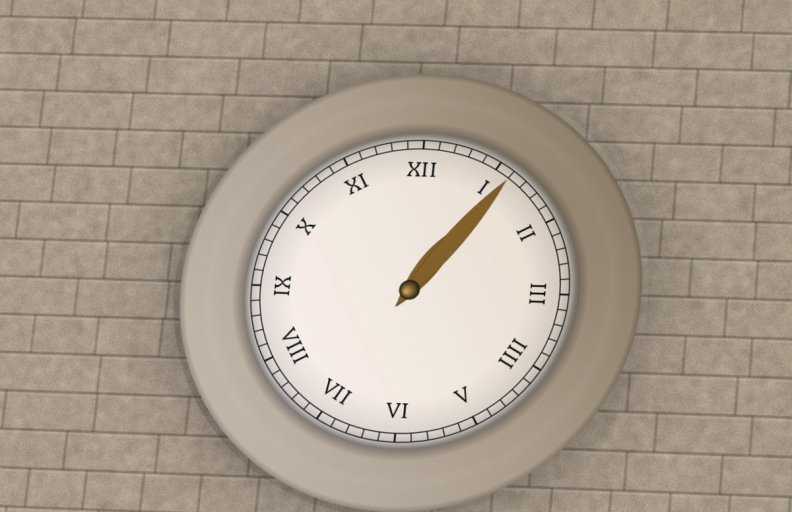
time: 1:06
